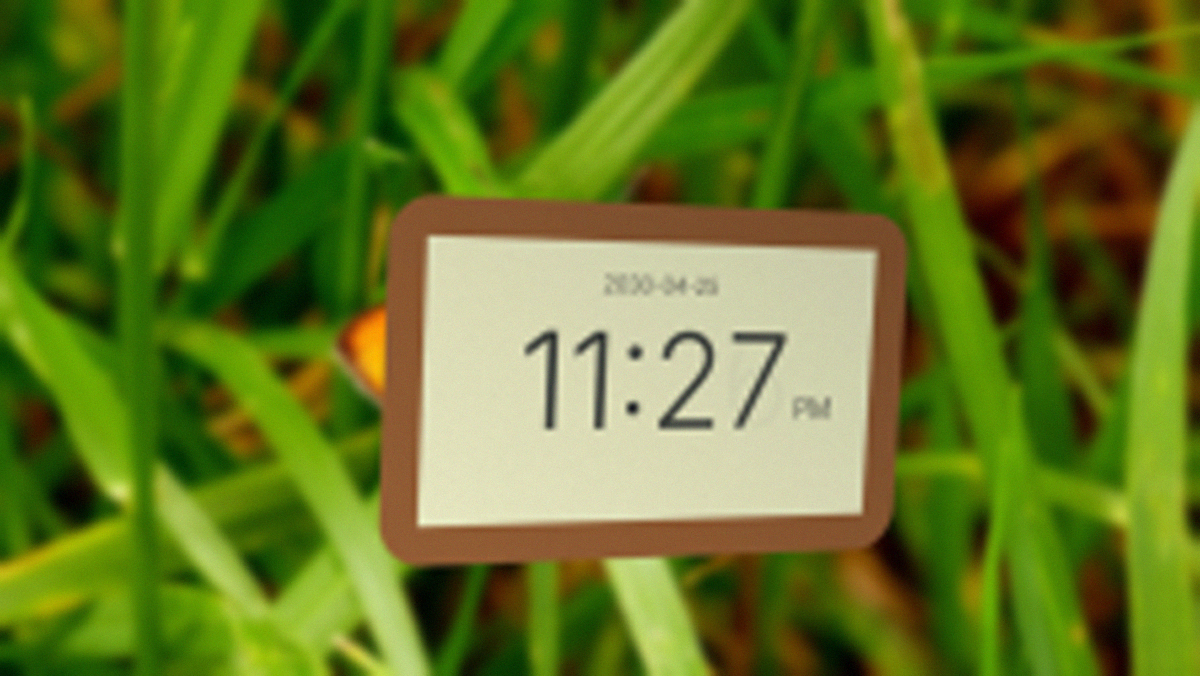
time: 11:27
